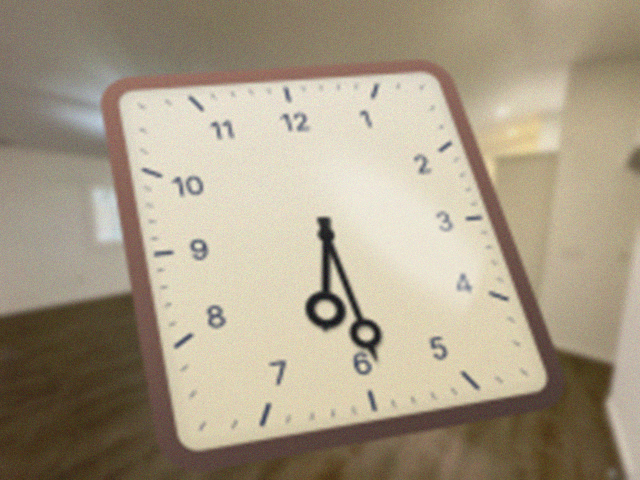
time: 6:29
